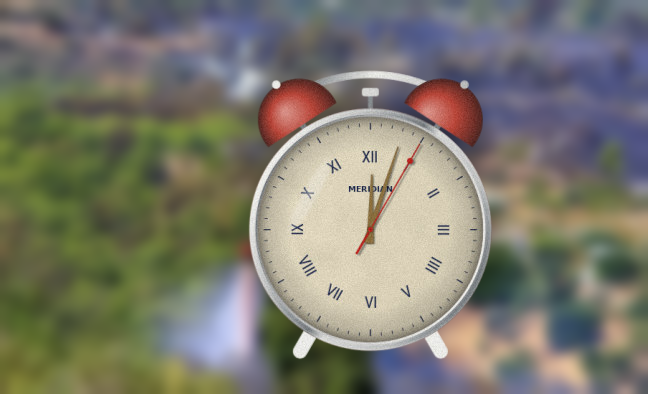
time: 12:03:05
